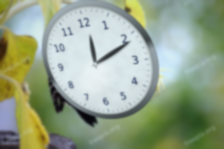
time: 12:11
